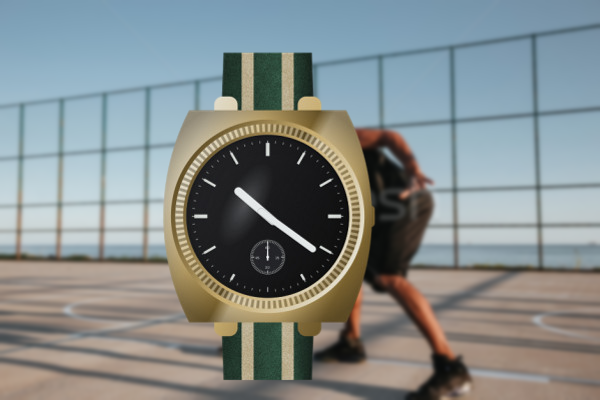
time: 10:21
